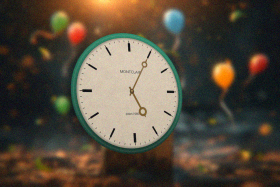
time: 5:05
